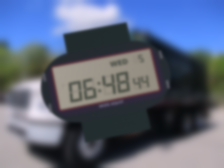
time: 6:48
